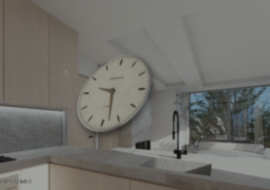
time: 9:28
